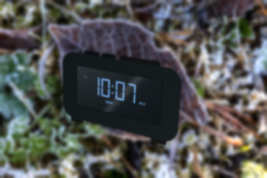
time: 10:07
